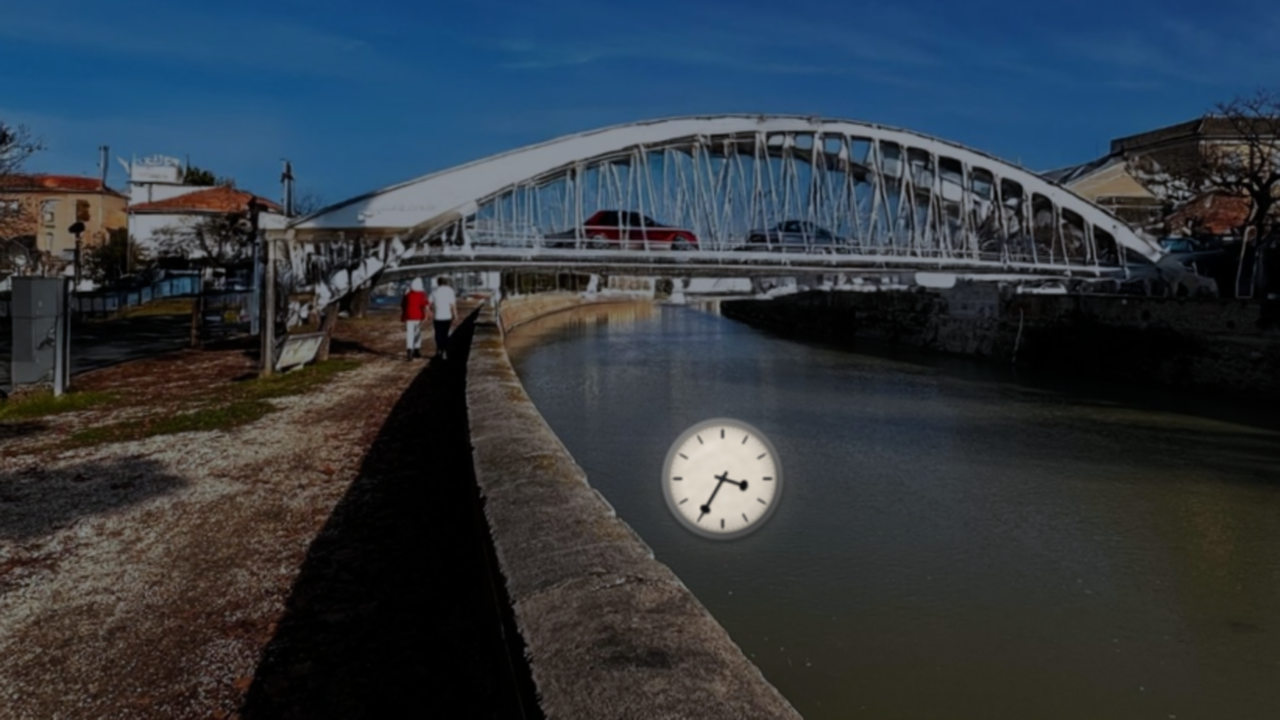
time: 3:35
